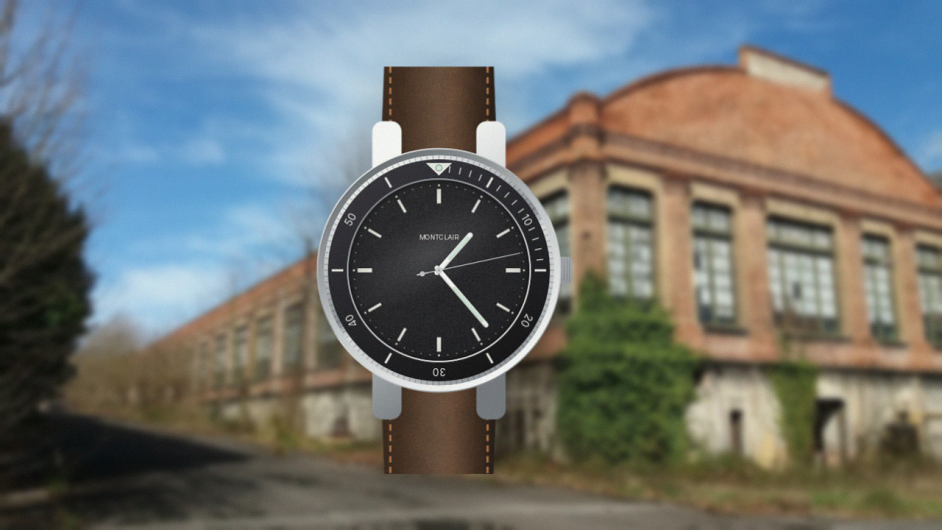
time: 1:23:13
